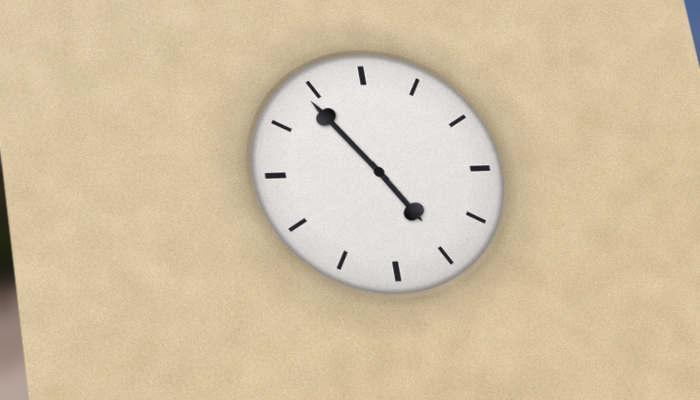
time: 4:54
